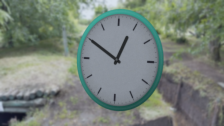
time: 12:50
